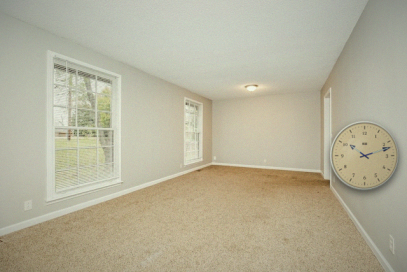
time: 10:12
